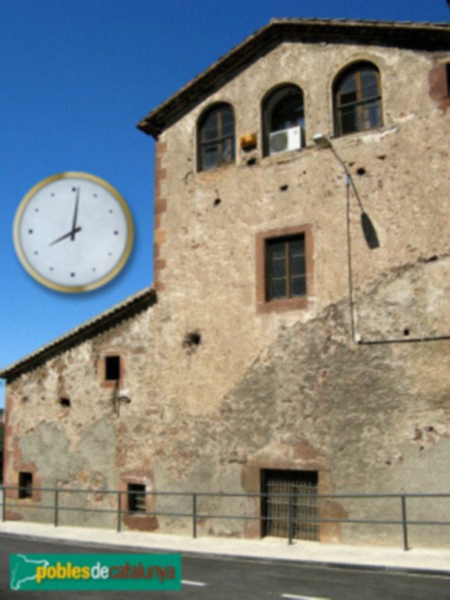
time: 8:01
